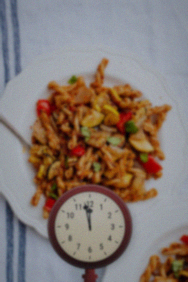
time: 11:58
